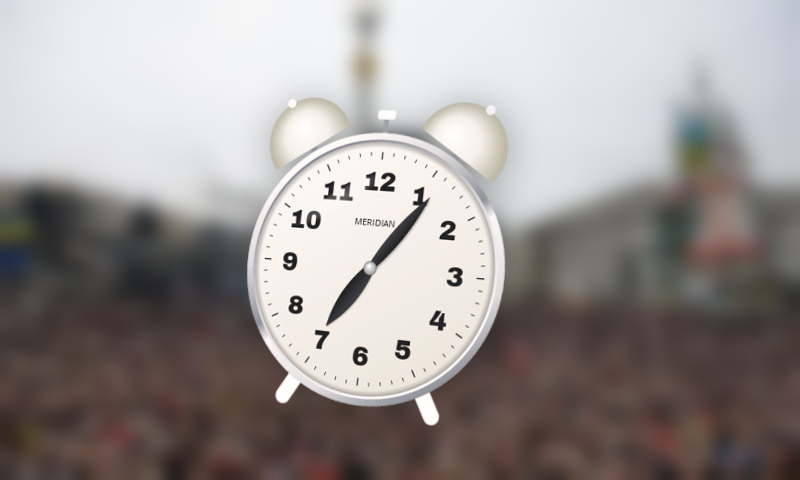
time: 7:06
